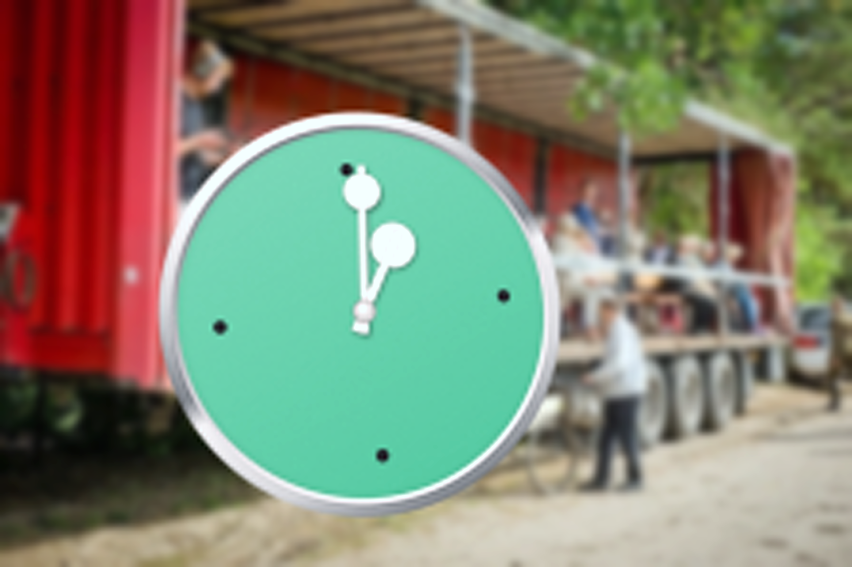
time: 1:01
